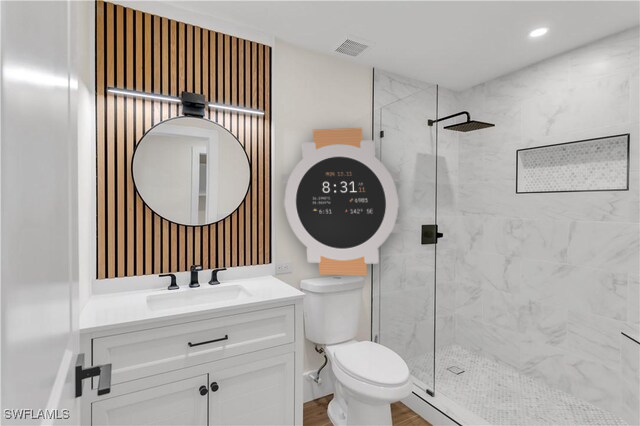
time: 8:31
